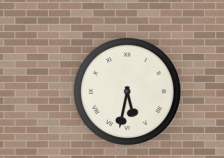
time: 5:32
